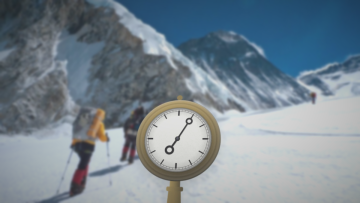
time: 7:05
